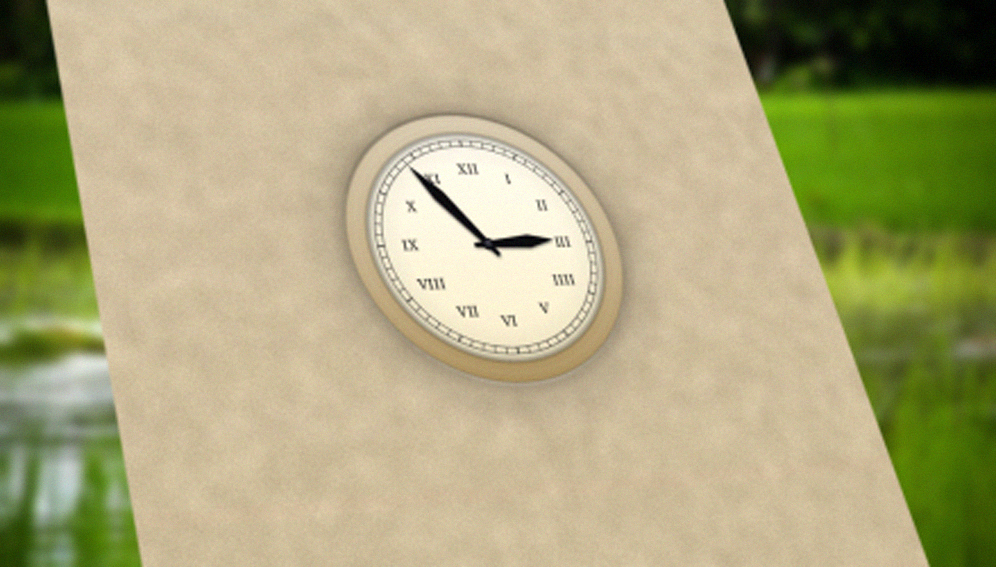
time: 2:54
